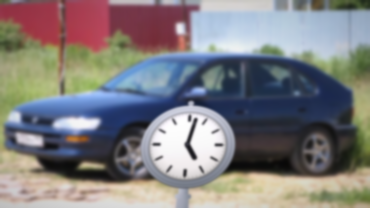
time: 5:02
